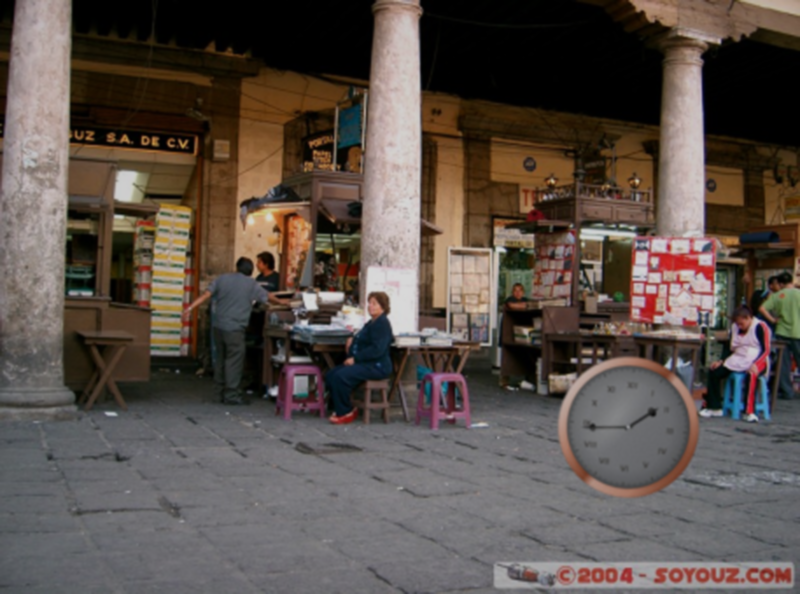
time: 1:44
